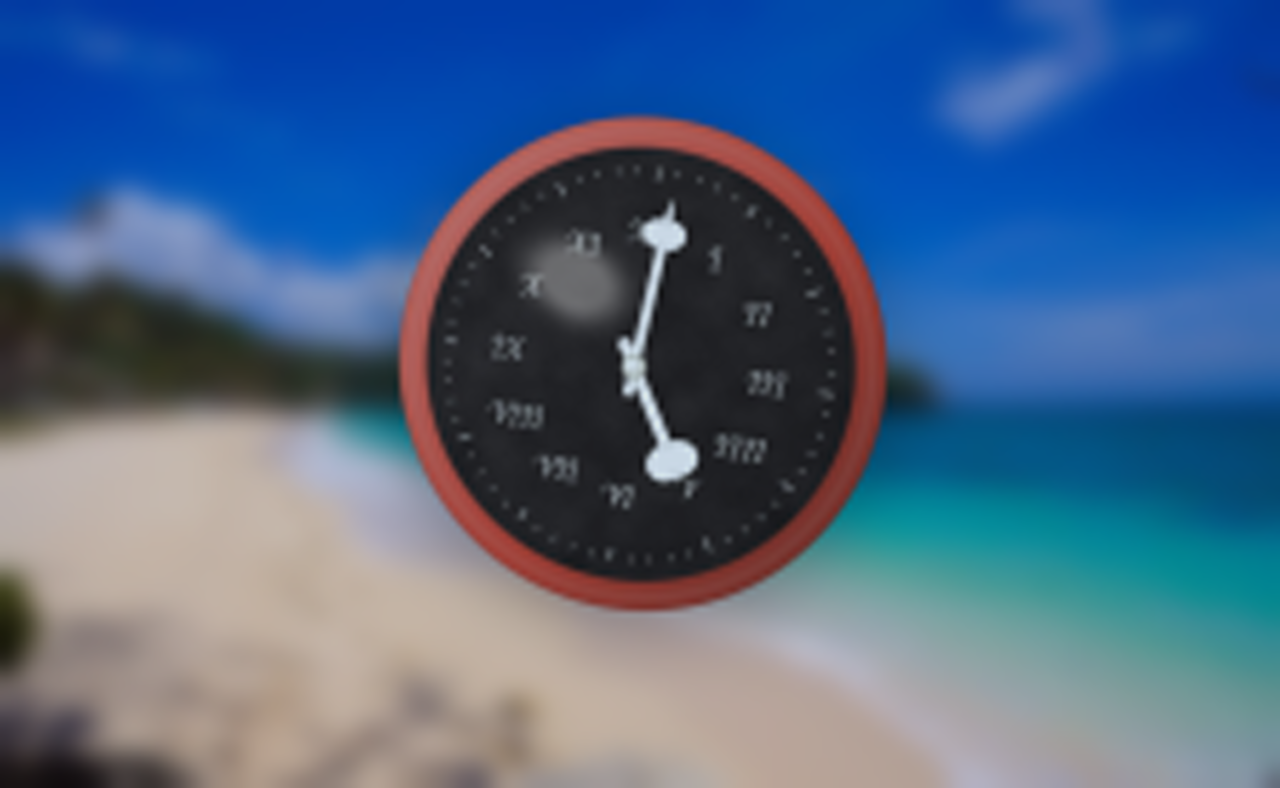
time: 5:01
